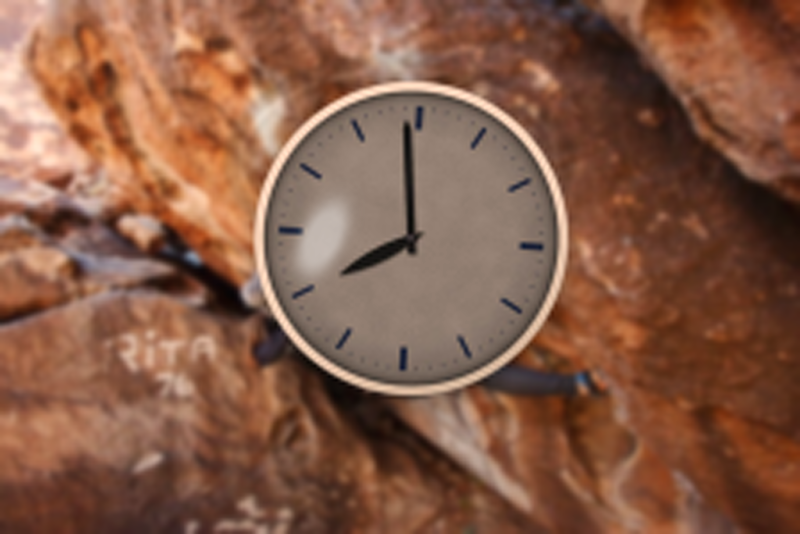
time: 7:59
